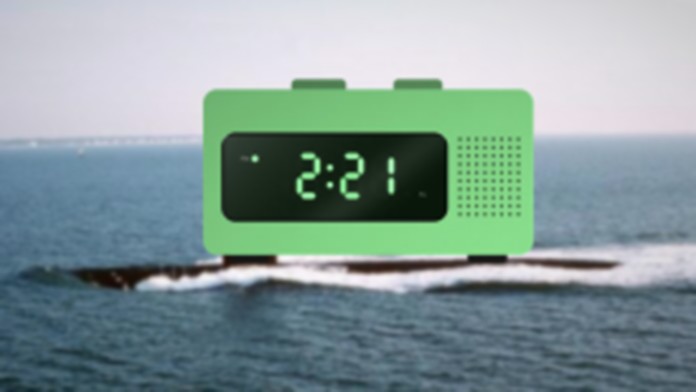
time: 2:21
